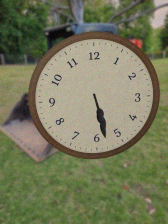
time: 5:28
